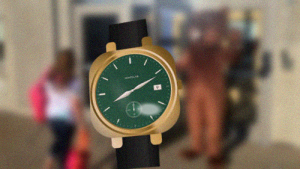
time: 8:11
